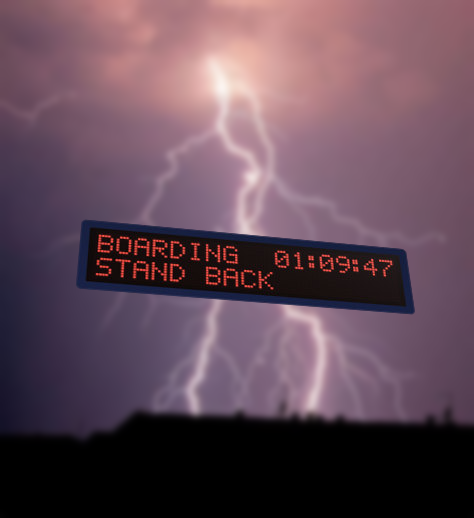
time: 1:09:47
